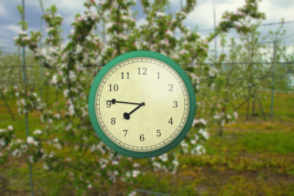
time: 7:46
